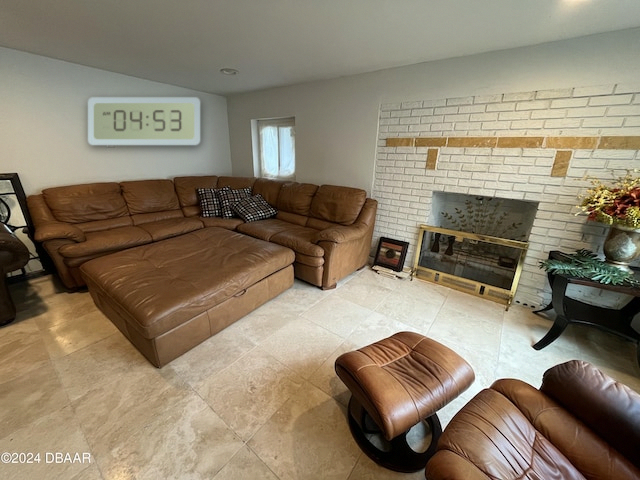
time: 4:53
